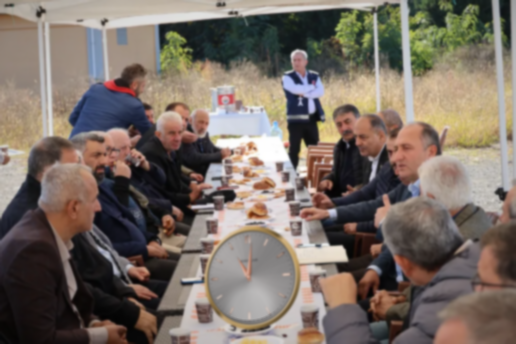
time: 11:01
